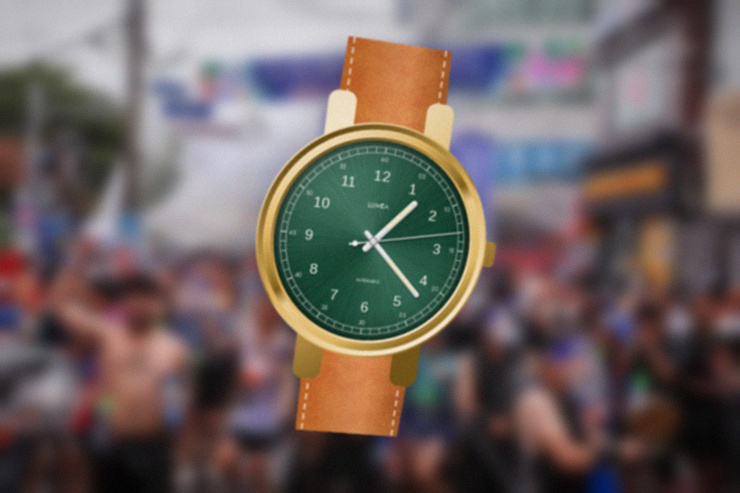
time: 1:22:13
